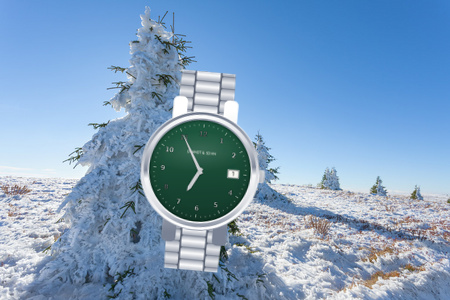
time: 6:55
